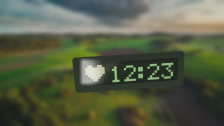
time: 12:23
